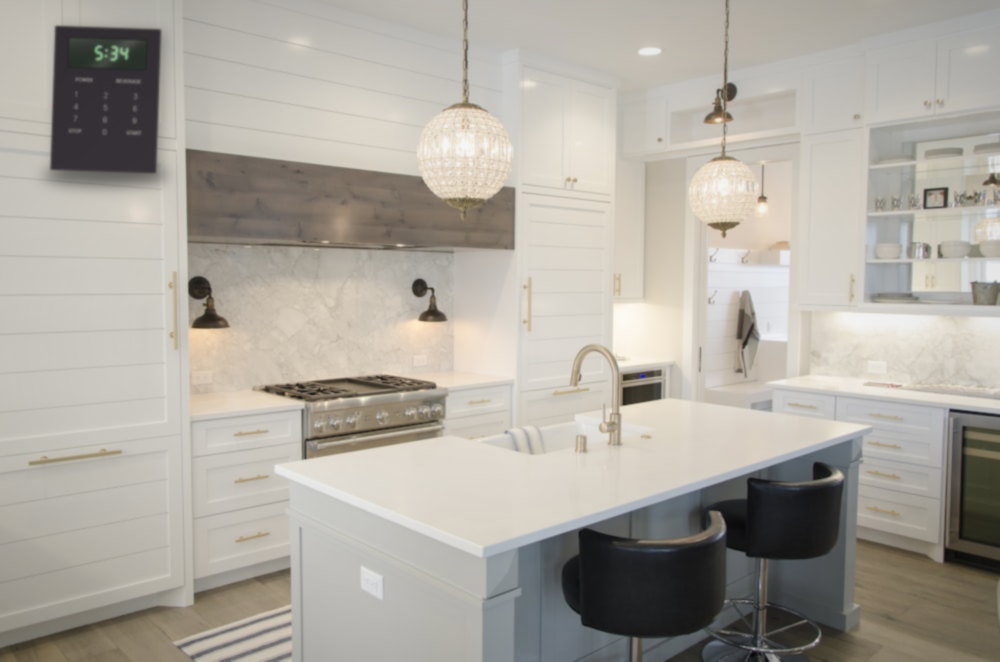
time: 5:34
